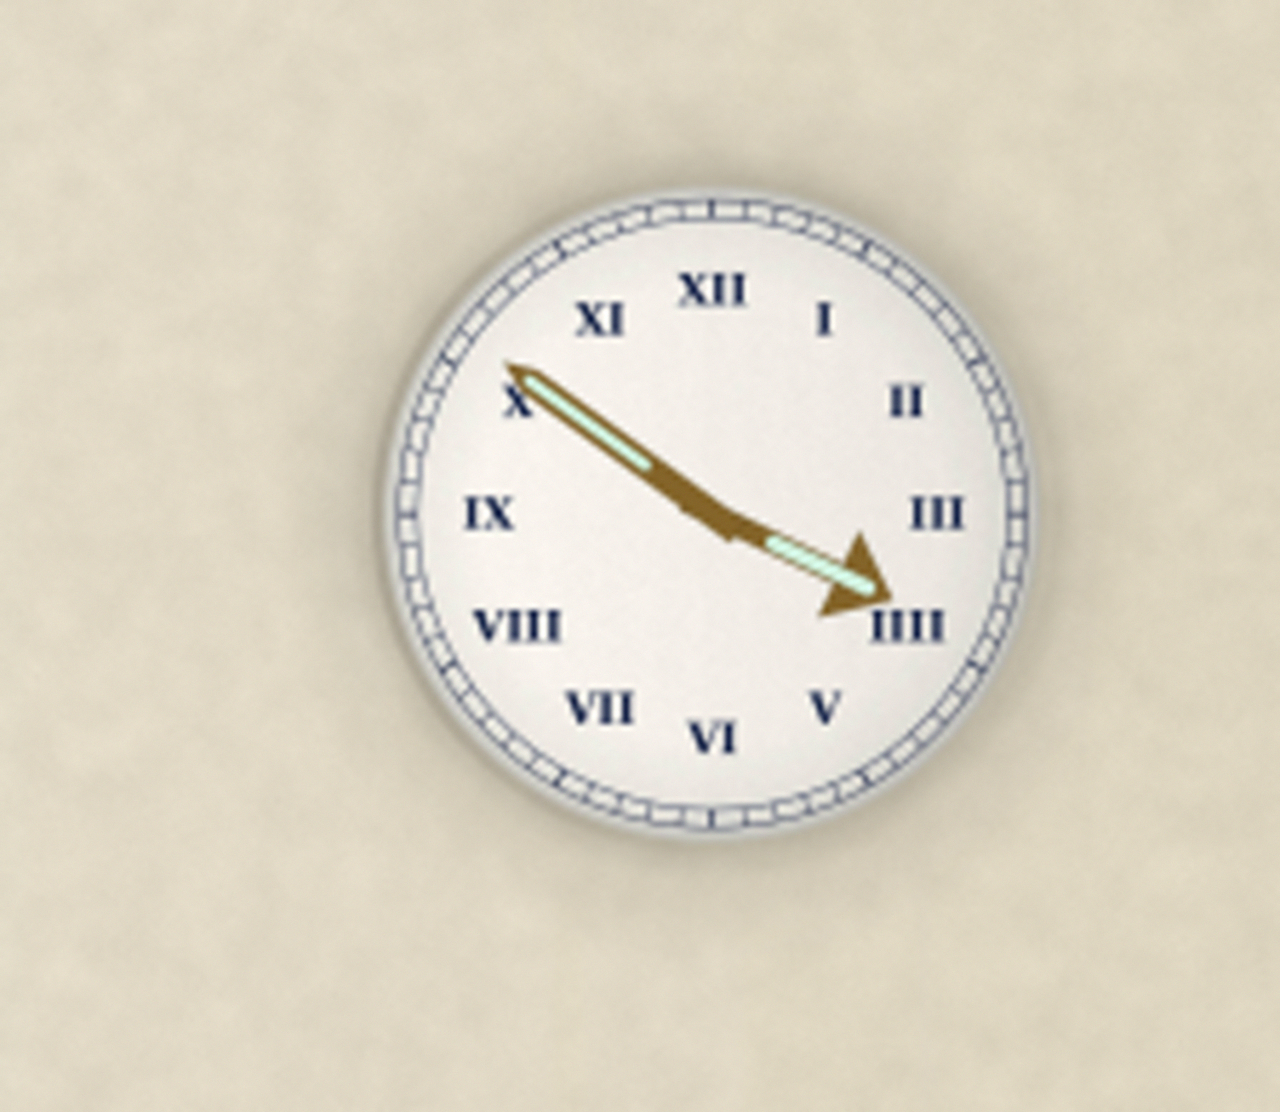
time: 3:51
